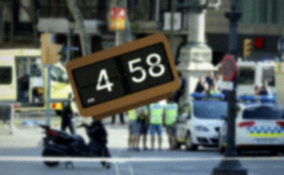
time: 4:58
